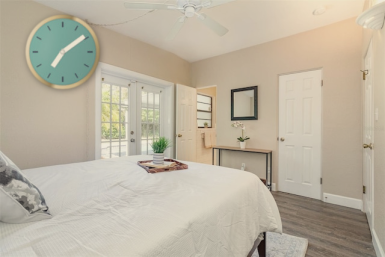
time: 7:09
